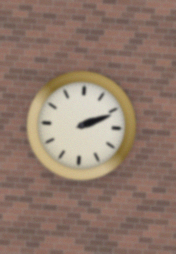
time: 2:11
